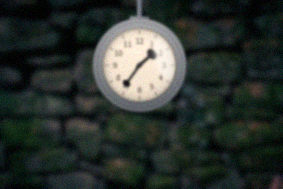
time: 1:36
